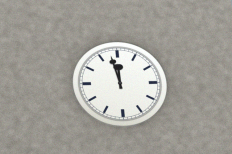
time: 11:58
